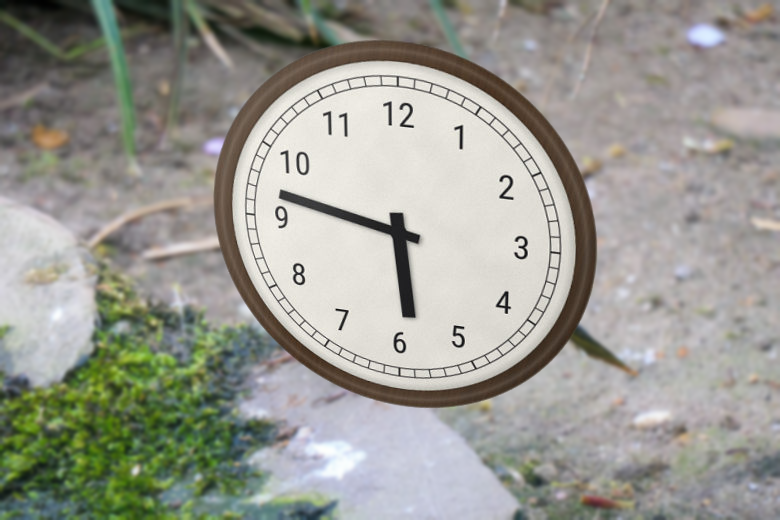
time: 5:47
